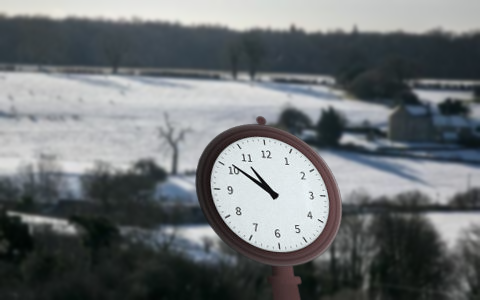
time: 10:51
